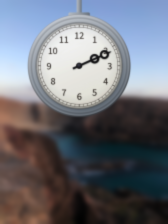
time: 2:11
